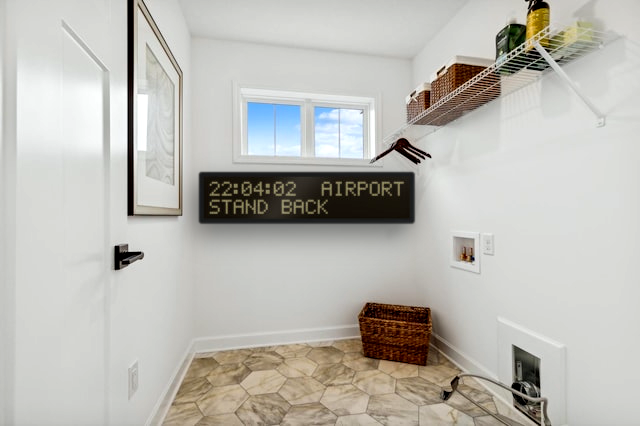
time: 22:04:02
